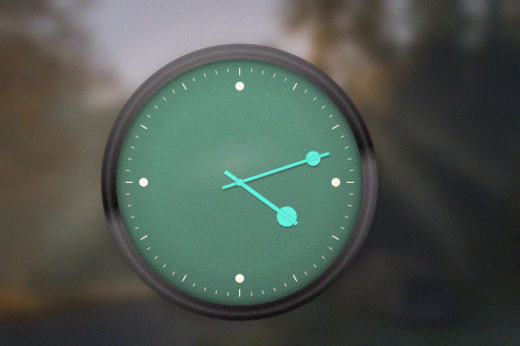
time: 4:12
